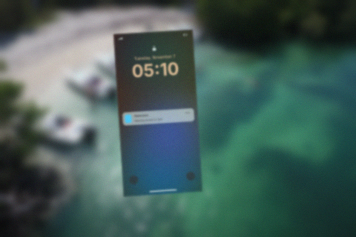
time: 5:10
